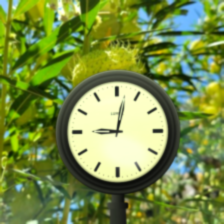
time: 9:02
